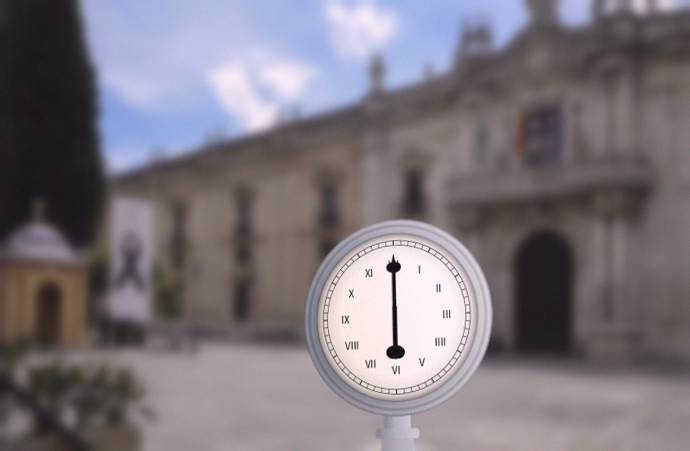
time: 6:00
